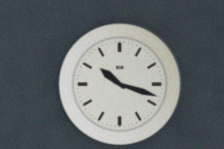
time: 10:18
